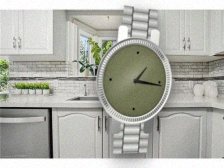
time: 1:16
